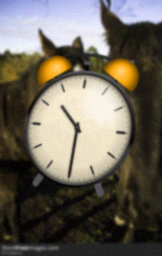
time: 10:30
